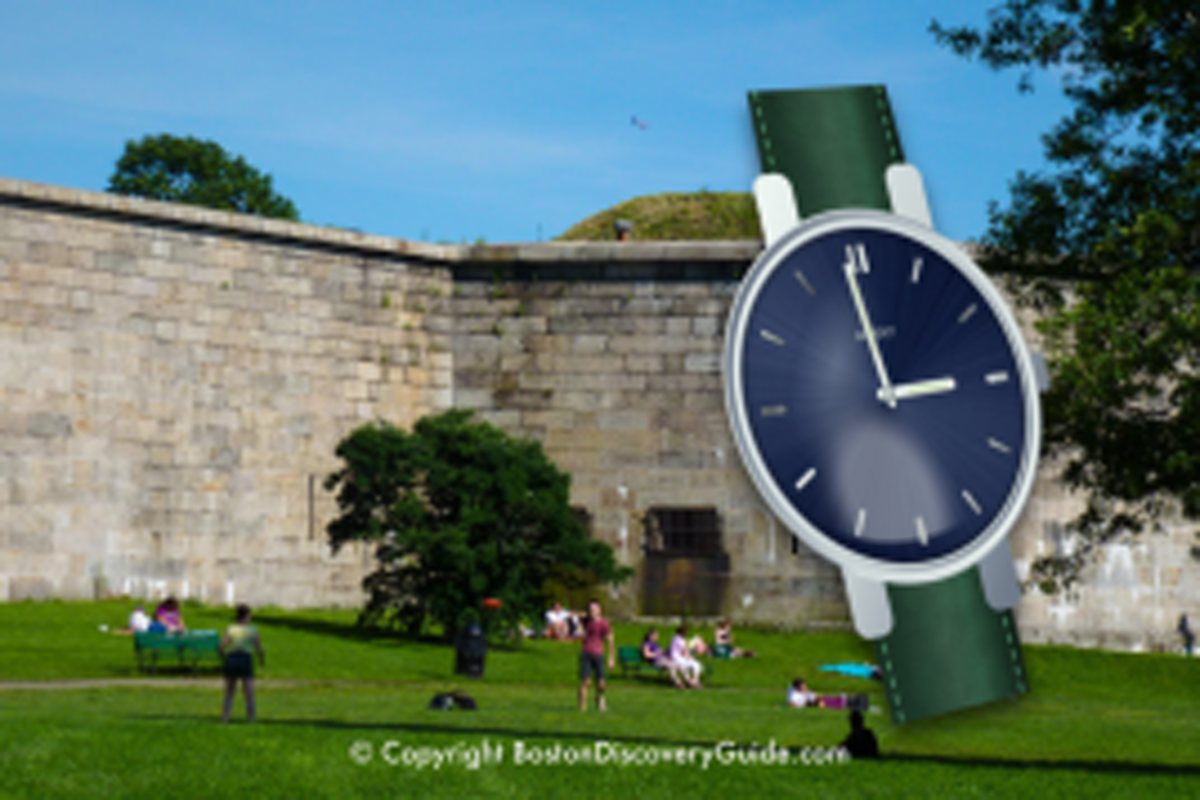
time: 2:59
